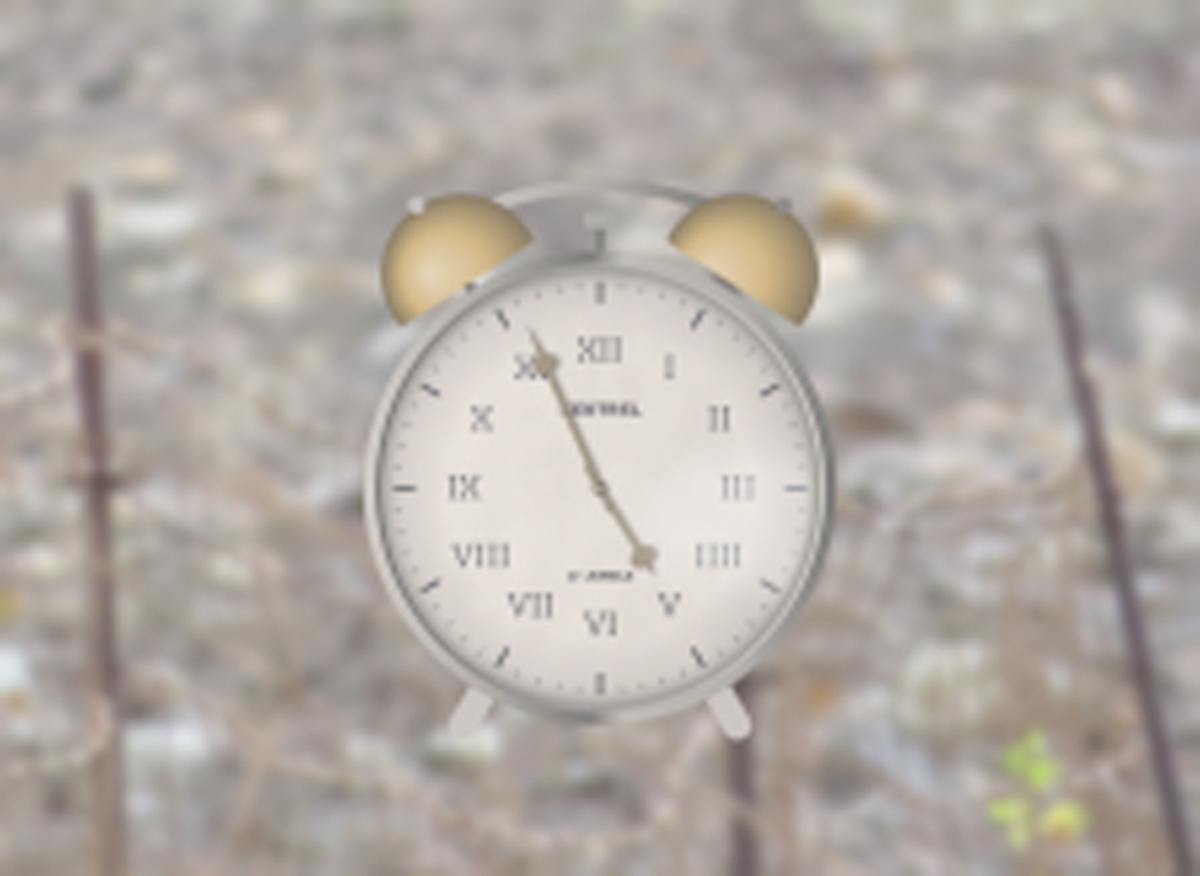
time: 4:56
